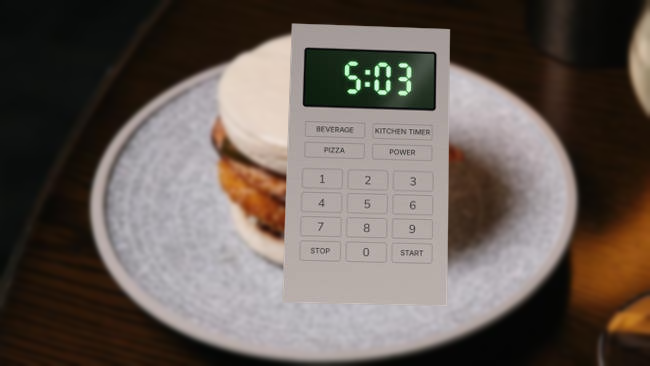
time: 5:03
